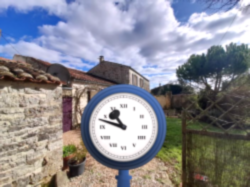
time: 10:48
